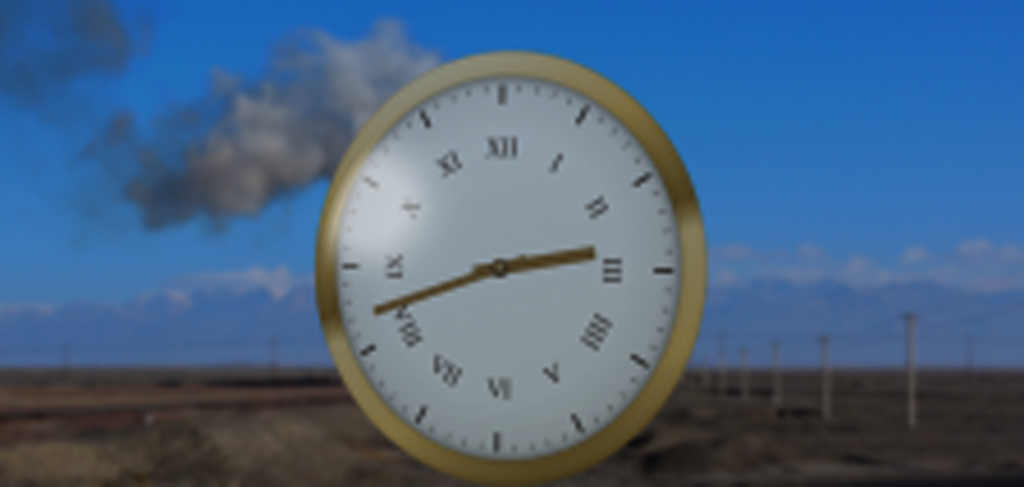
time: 2:42
